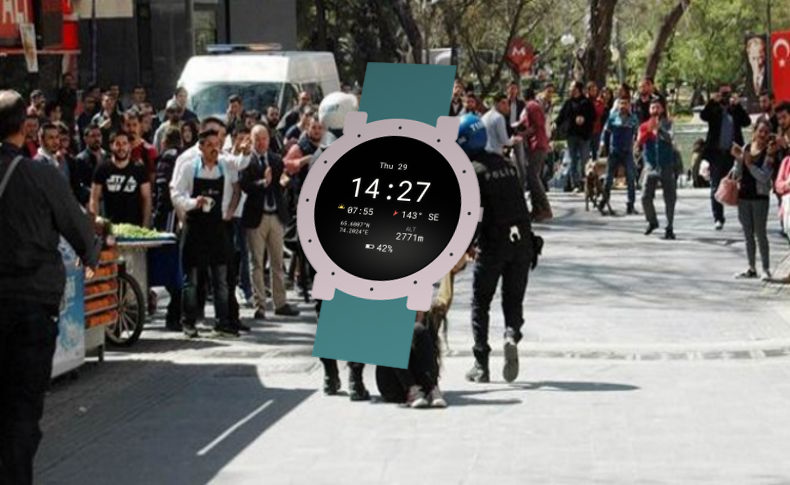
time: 14:27
